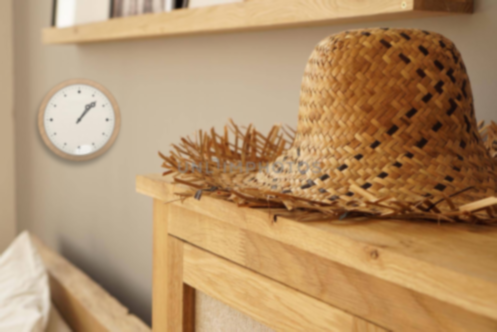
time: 1:07
